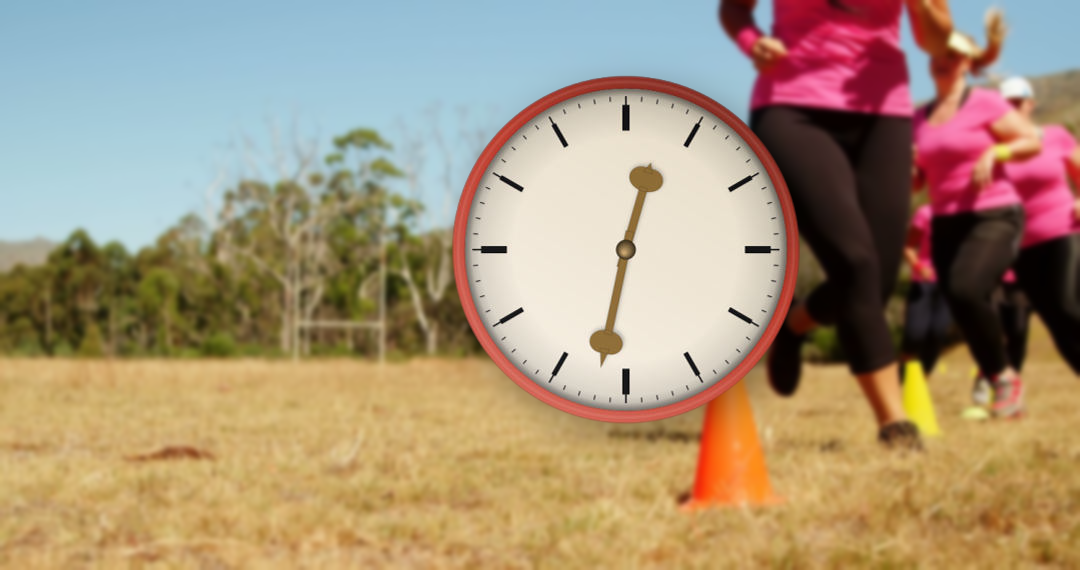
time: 12:32
